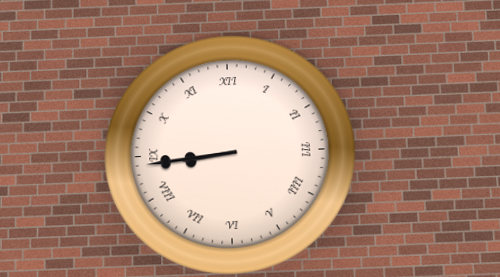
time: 8:44
